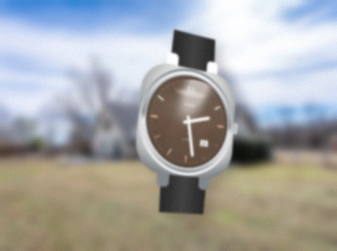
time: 2:28
